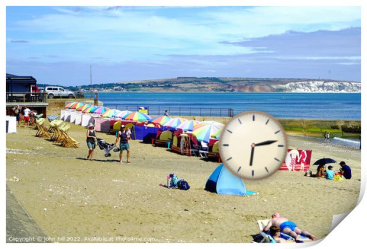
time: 6:13
